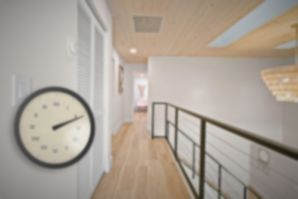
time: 2:11
